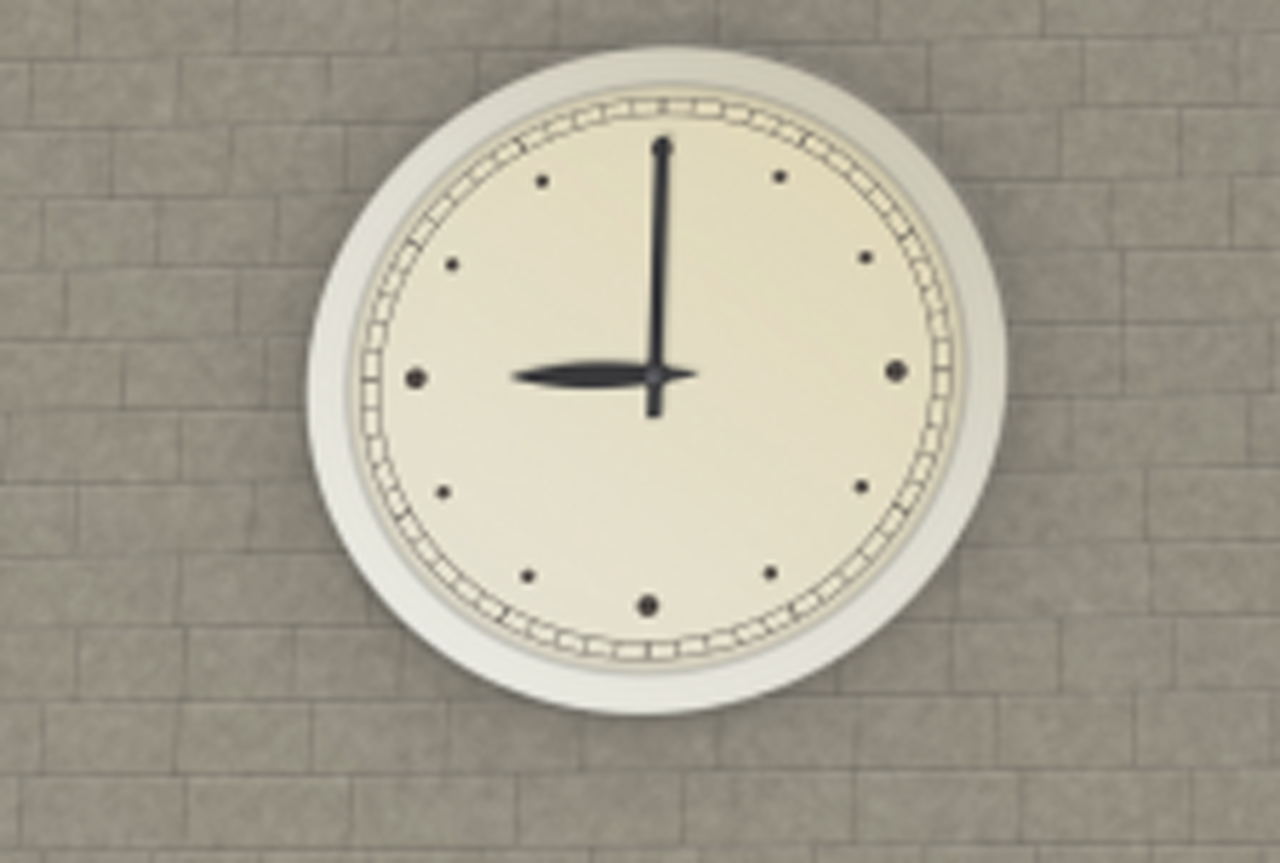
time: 9:00
